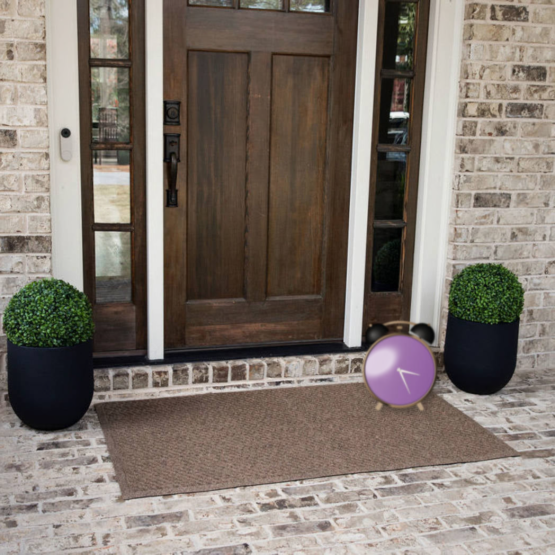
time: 3:26
